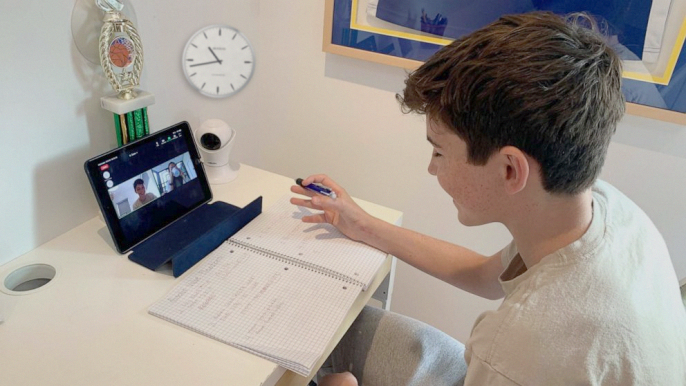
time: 10:43
